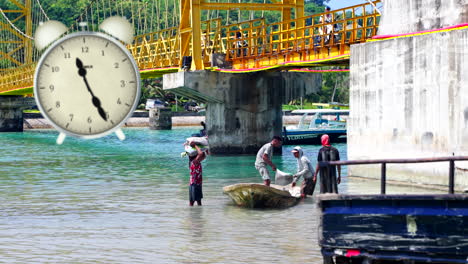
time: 11:26
